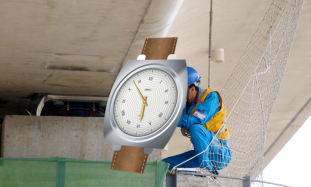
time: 5:53
